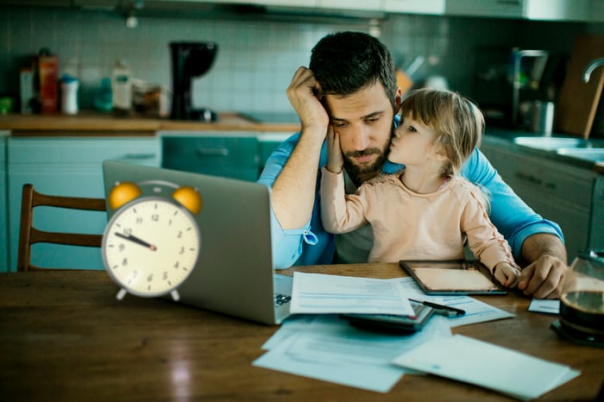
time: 9:48
